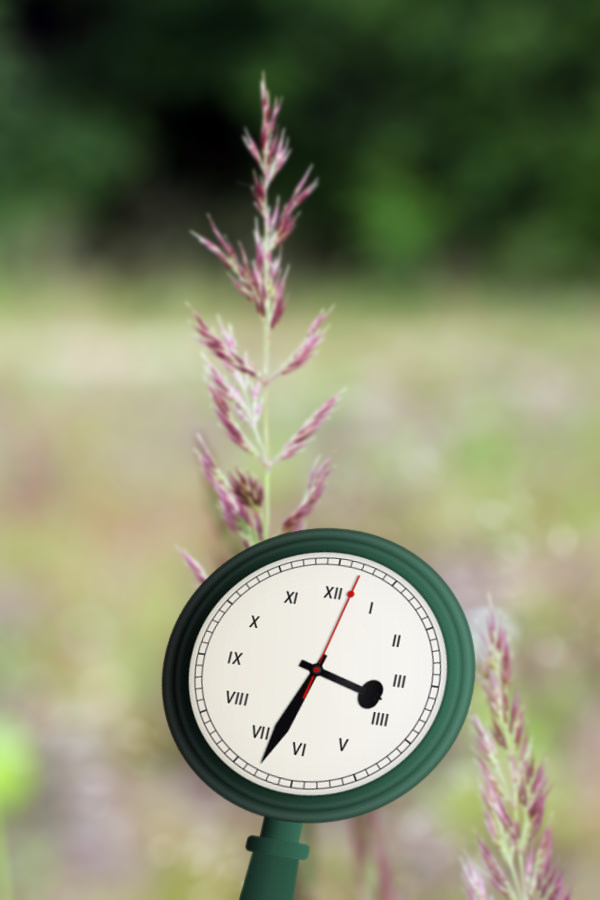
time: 3:33:02
